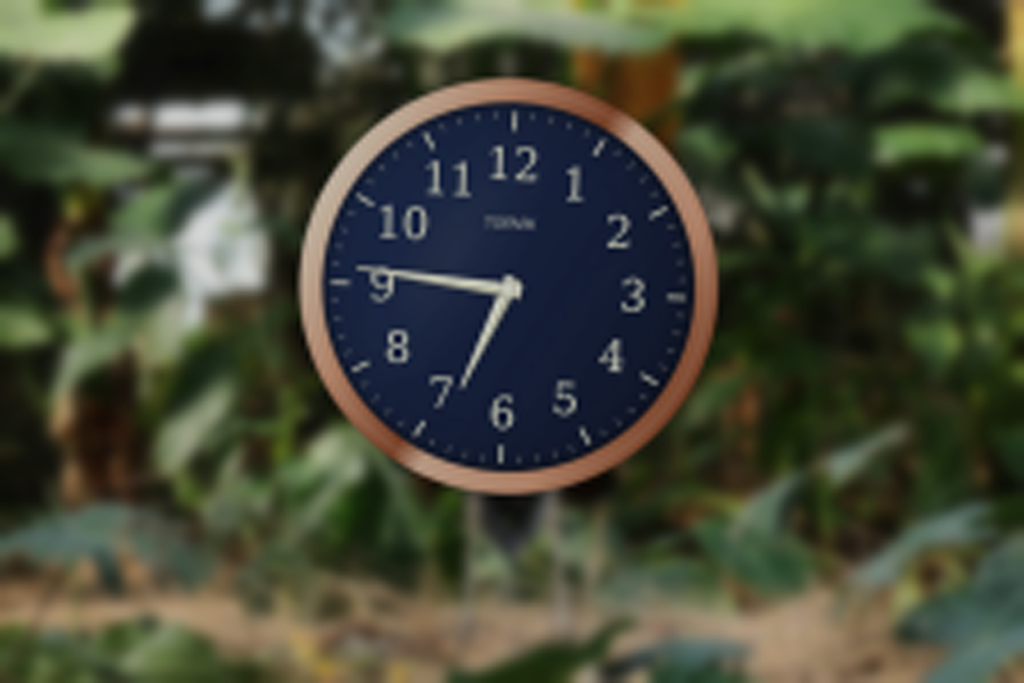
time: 6:46
